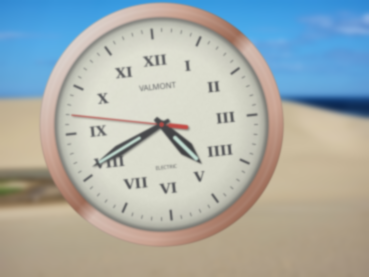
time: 4:40:47
